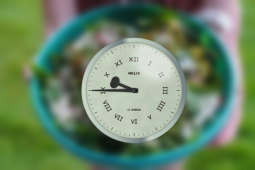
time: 9:45
